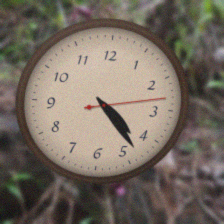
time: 4:23:13
